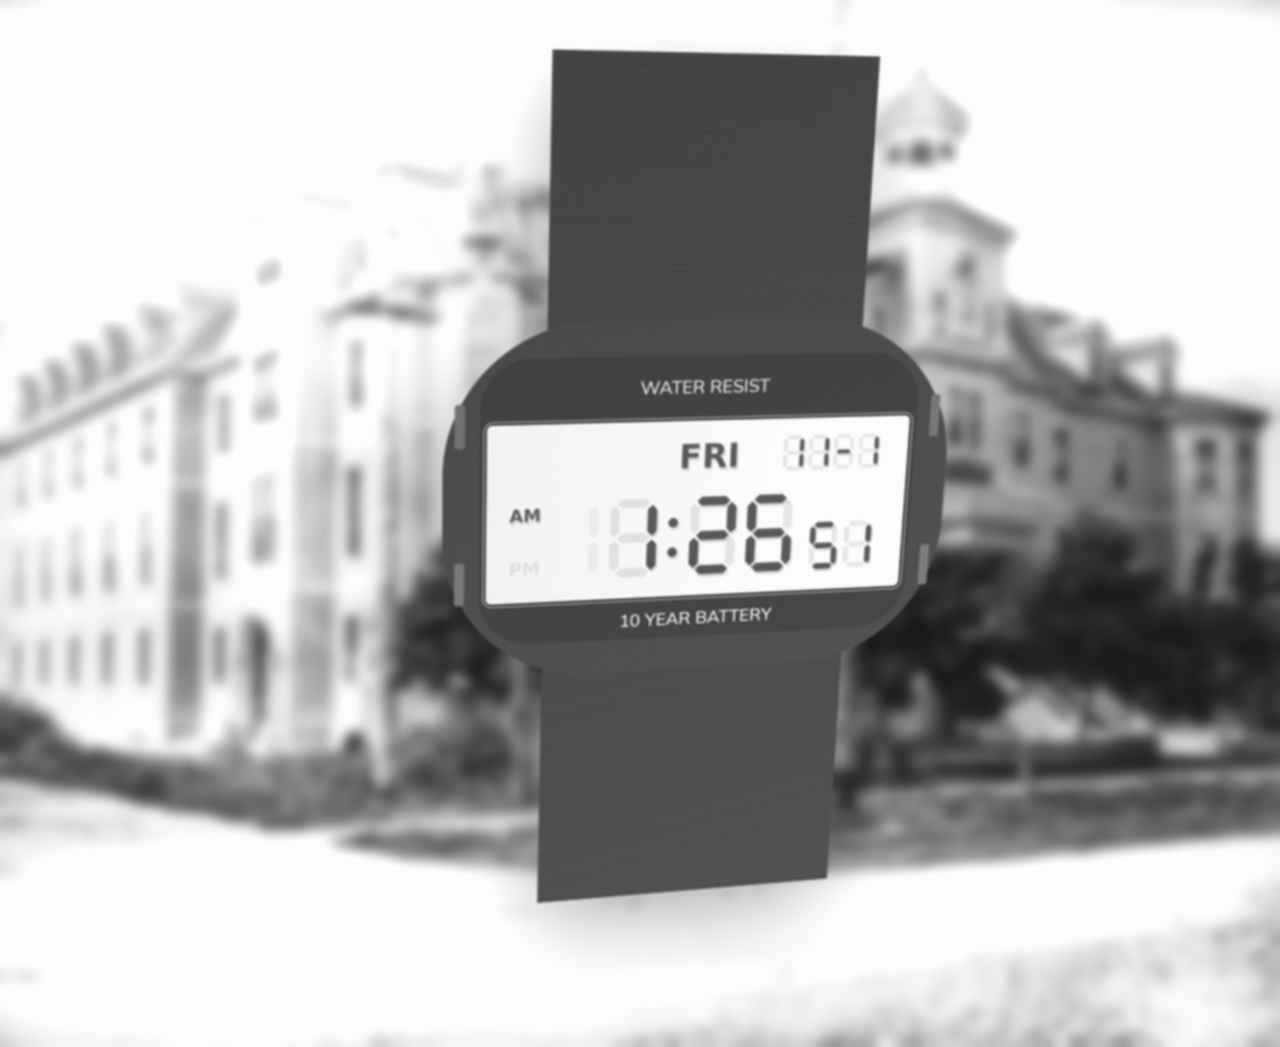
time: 1:26:51
